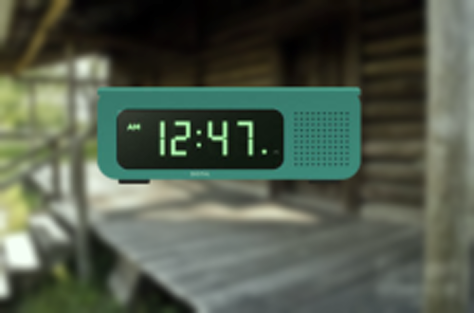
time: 12:47
